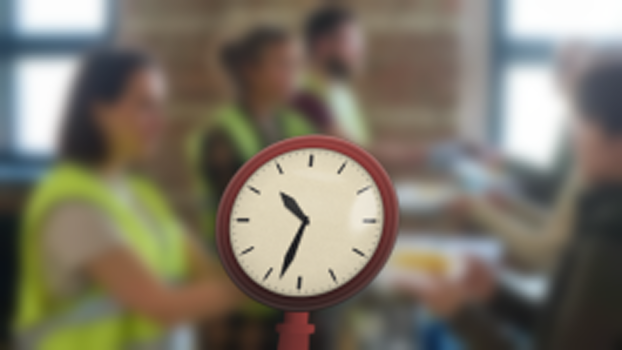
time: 10:33
